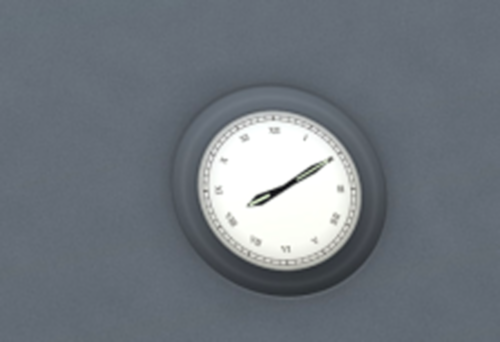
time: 8:10
